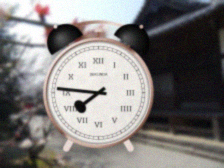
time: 7:46
